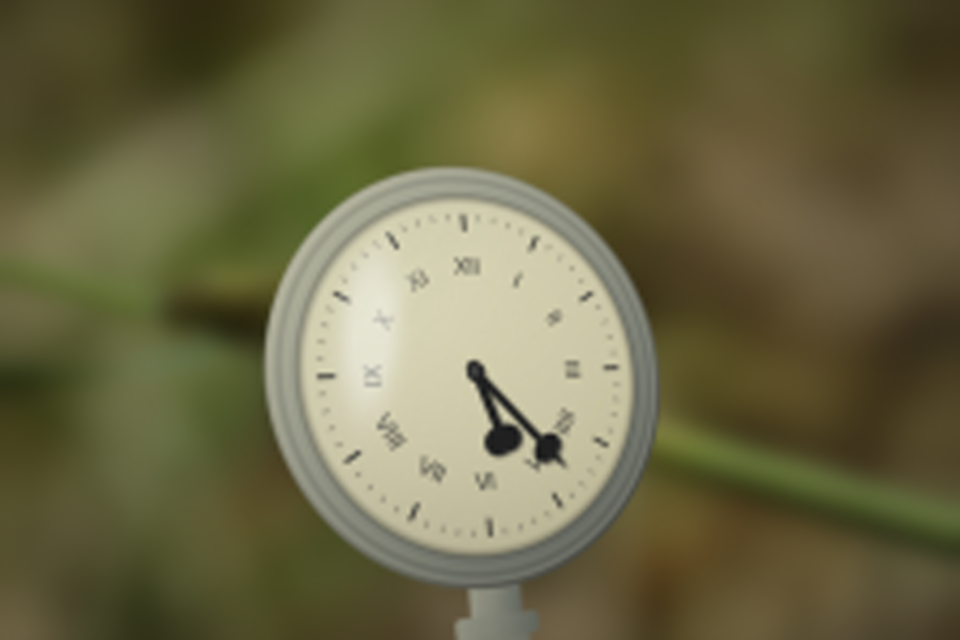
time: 5:23
